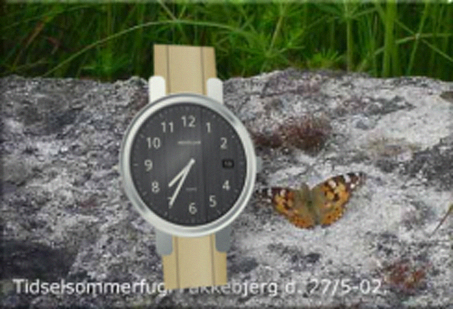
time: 7:35
